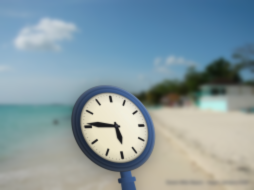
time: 5:46
